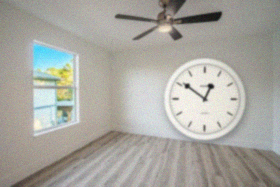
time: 12:51
